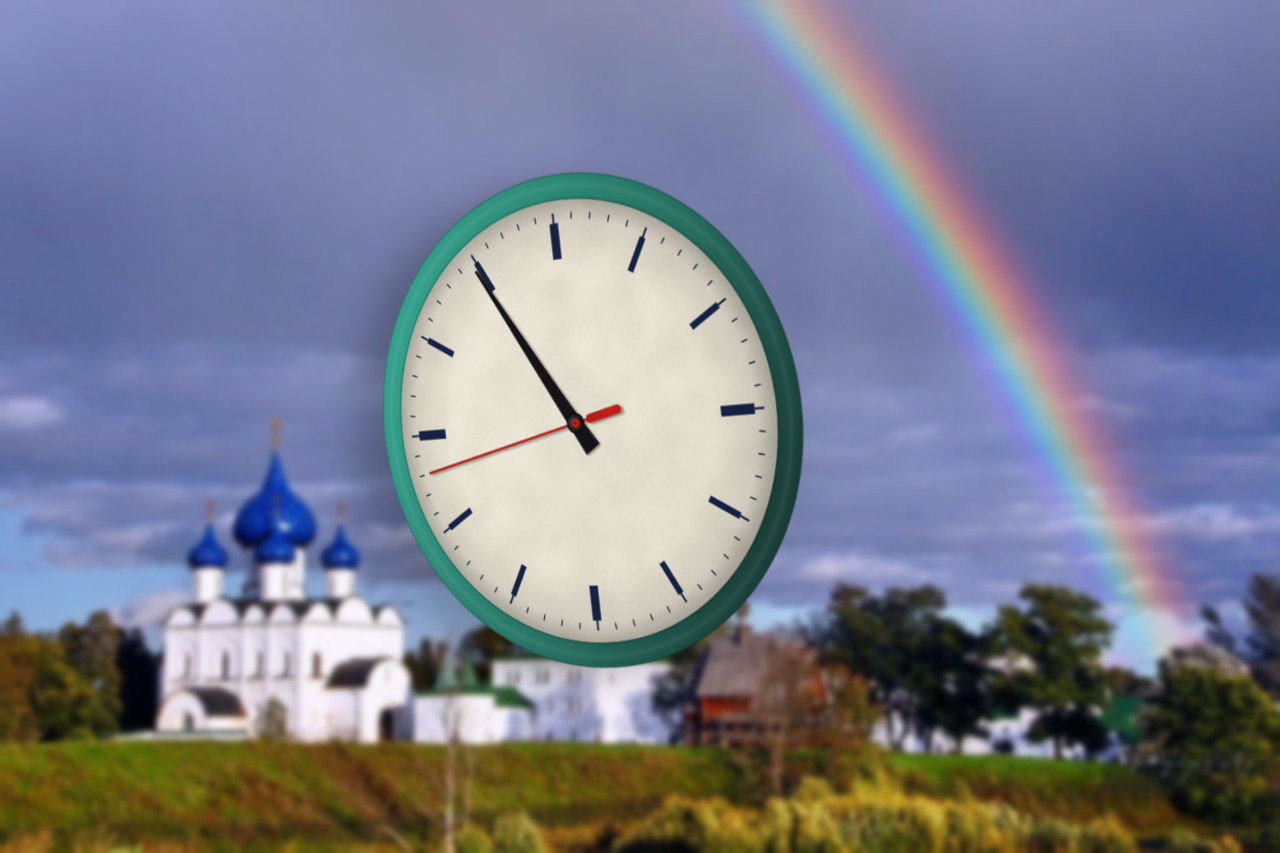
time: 10:54:43
